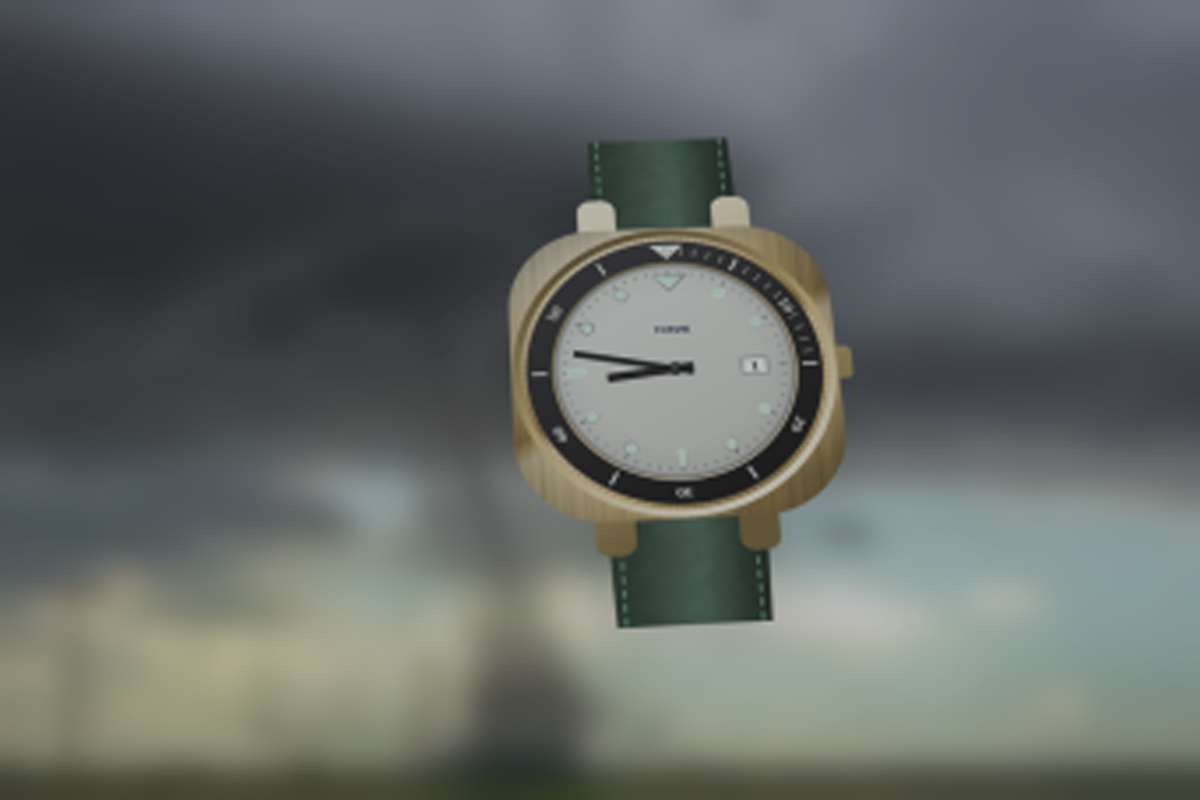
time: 8:47
